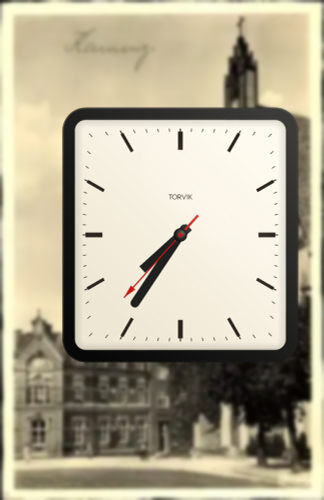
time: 7:35:37
